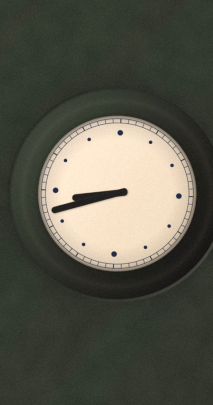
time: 8:42
